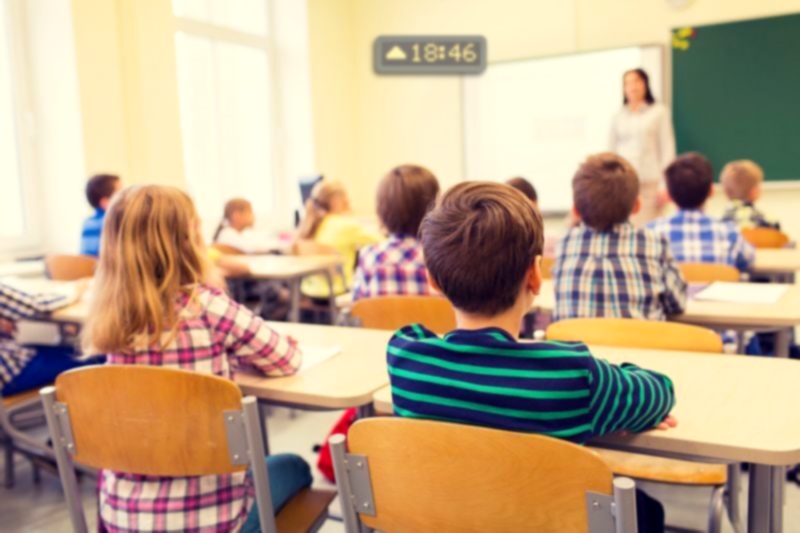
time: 18:46
